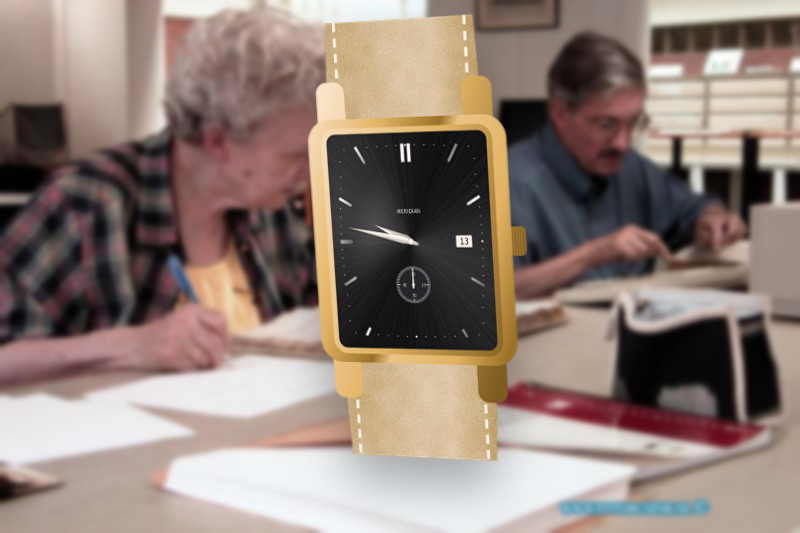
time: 9:47
